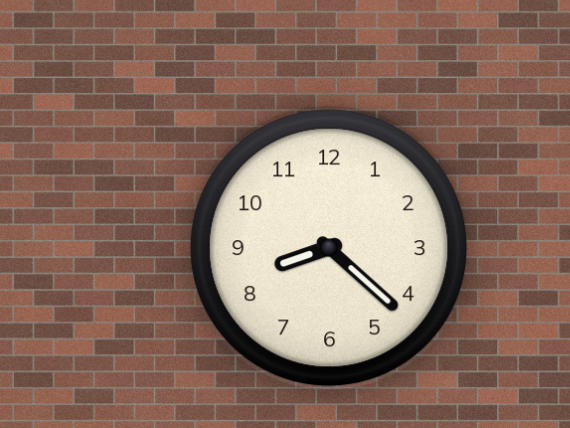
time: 8:22
